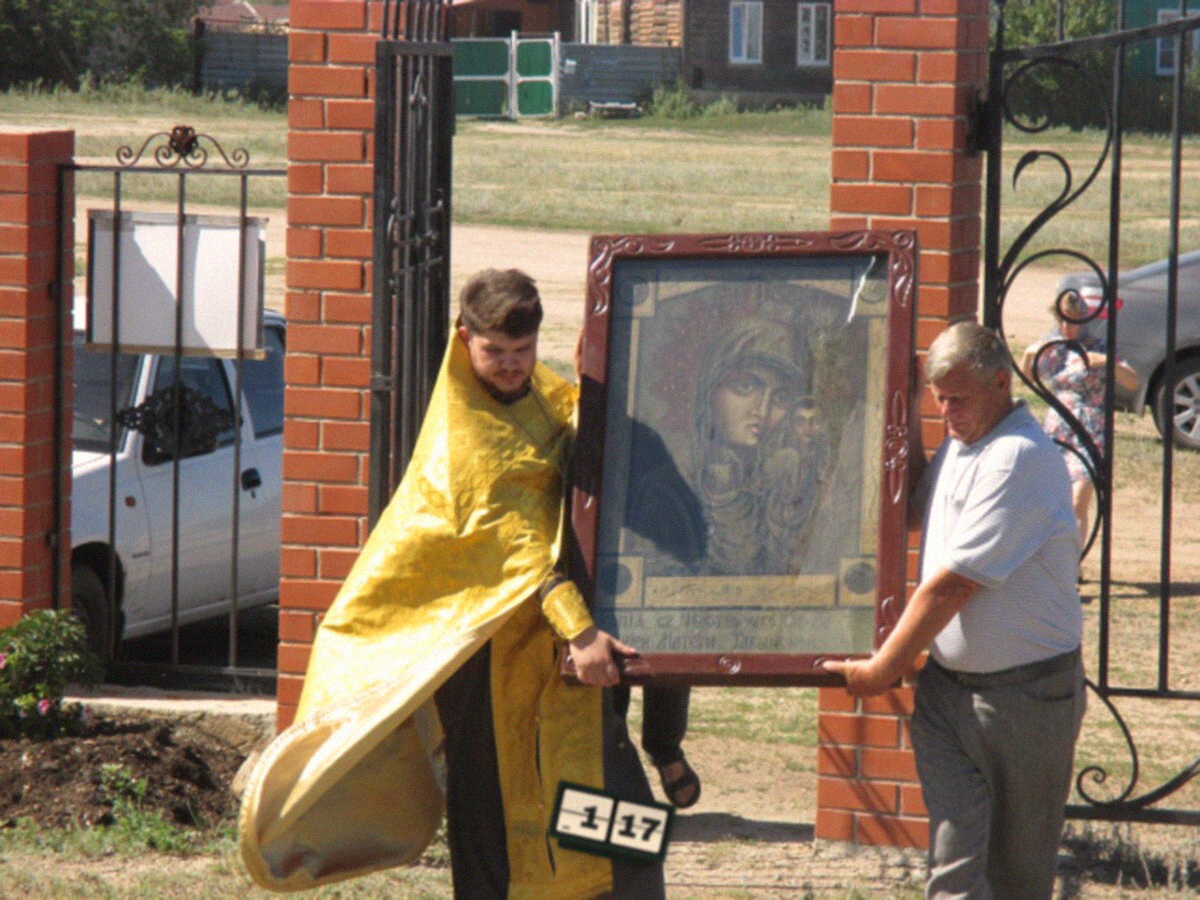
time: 1:17
